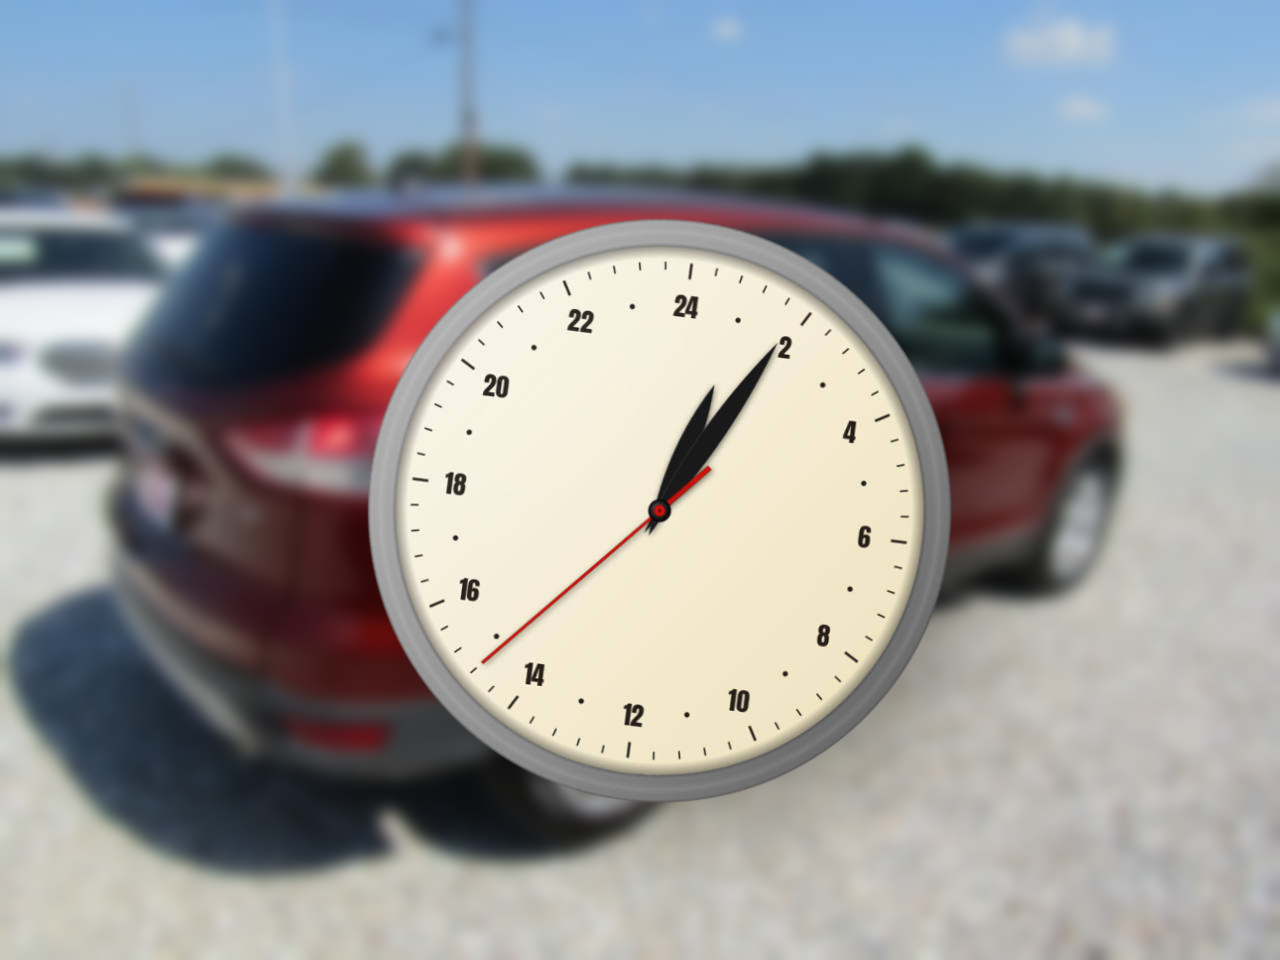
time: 1:04:37
